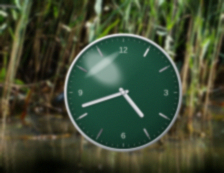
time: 4:42
